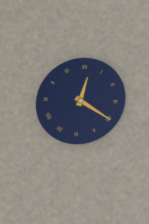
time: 12:20
